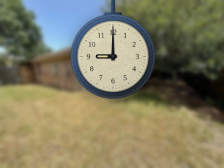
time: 9:00
